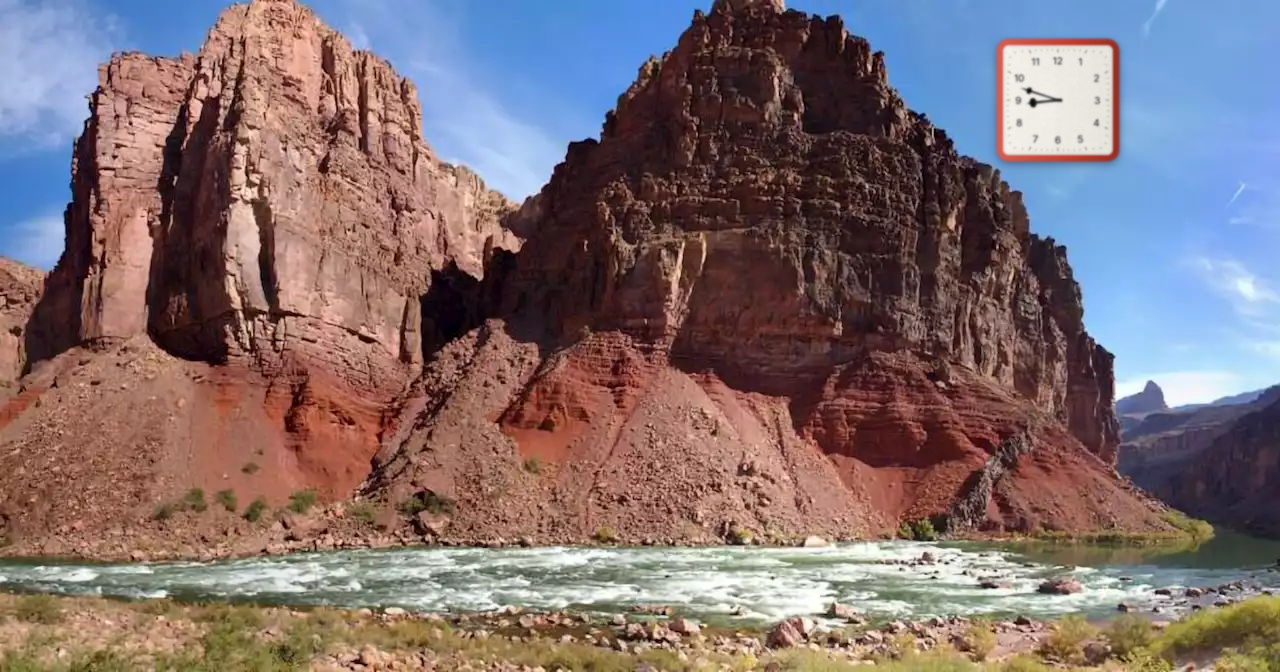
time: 8:48
